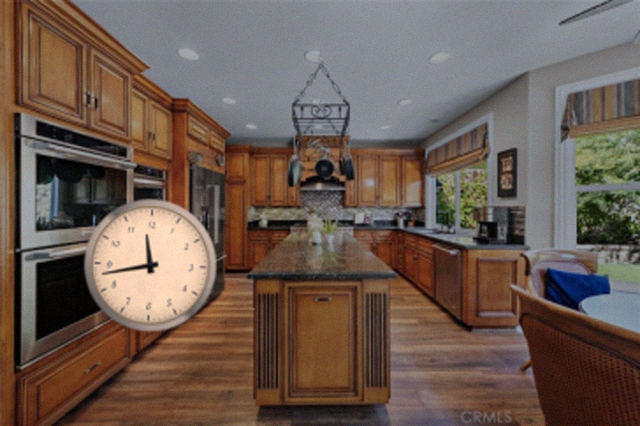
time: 11:43
